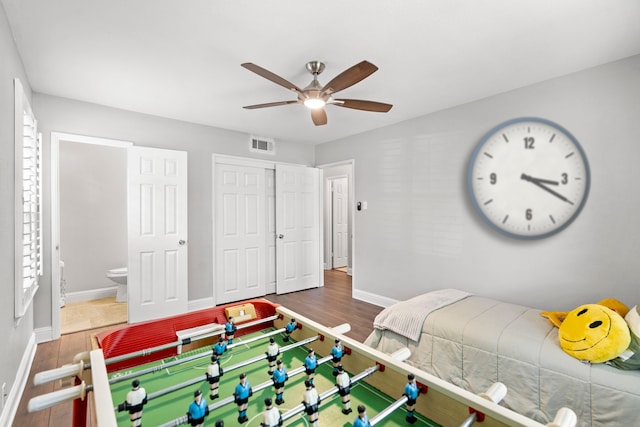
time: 3:20
